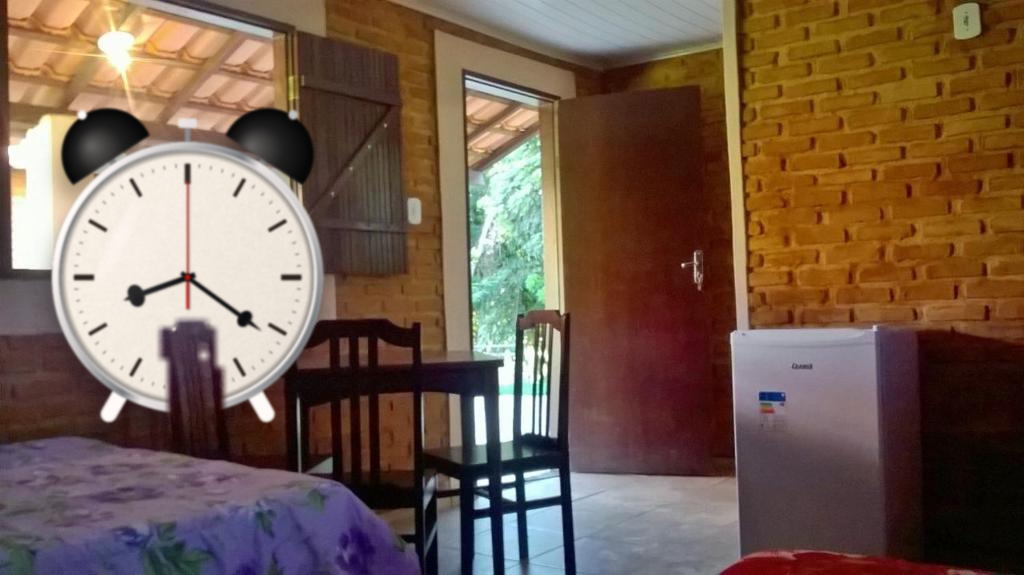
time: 8:21:00
